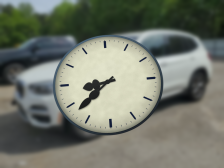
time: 8:38
